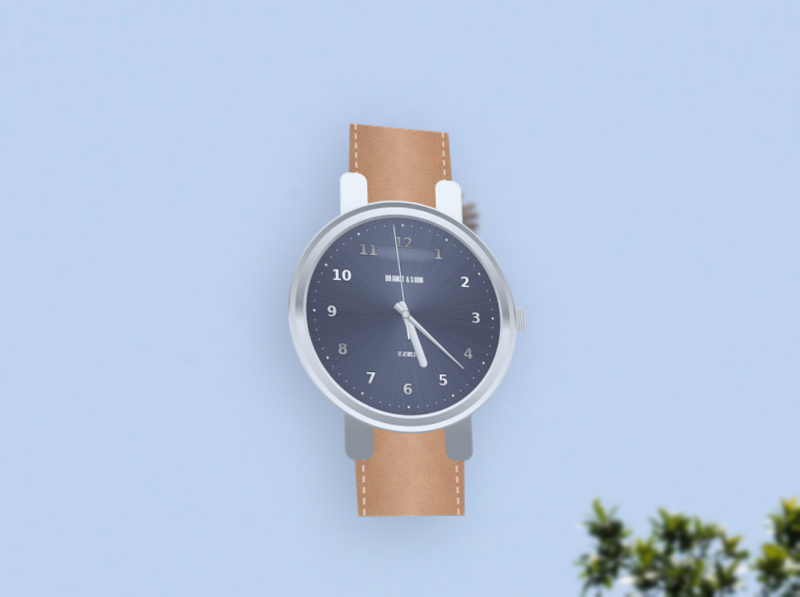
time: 5:21:59
